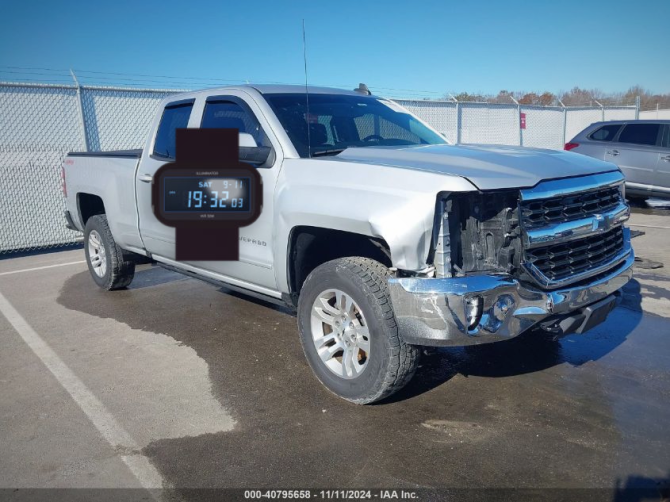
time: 19:32:03
